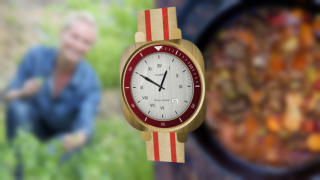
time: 12:50
